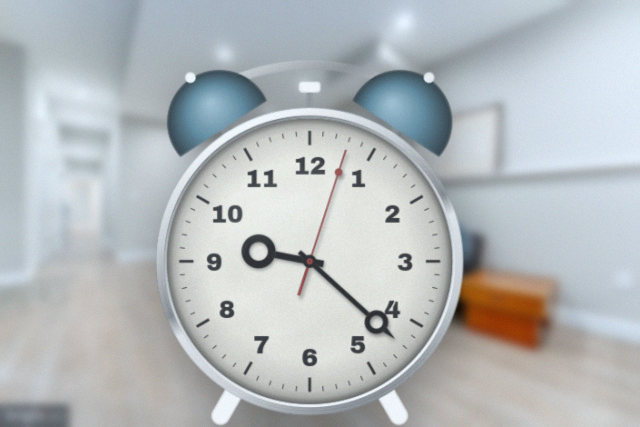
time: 9:22:03
